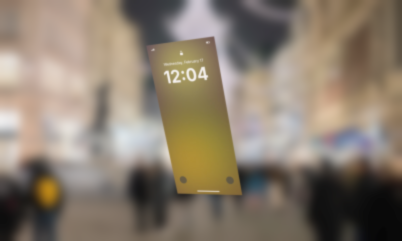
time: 12:04
